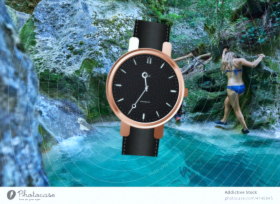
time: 11:35
